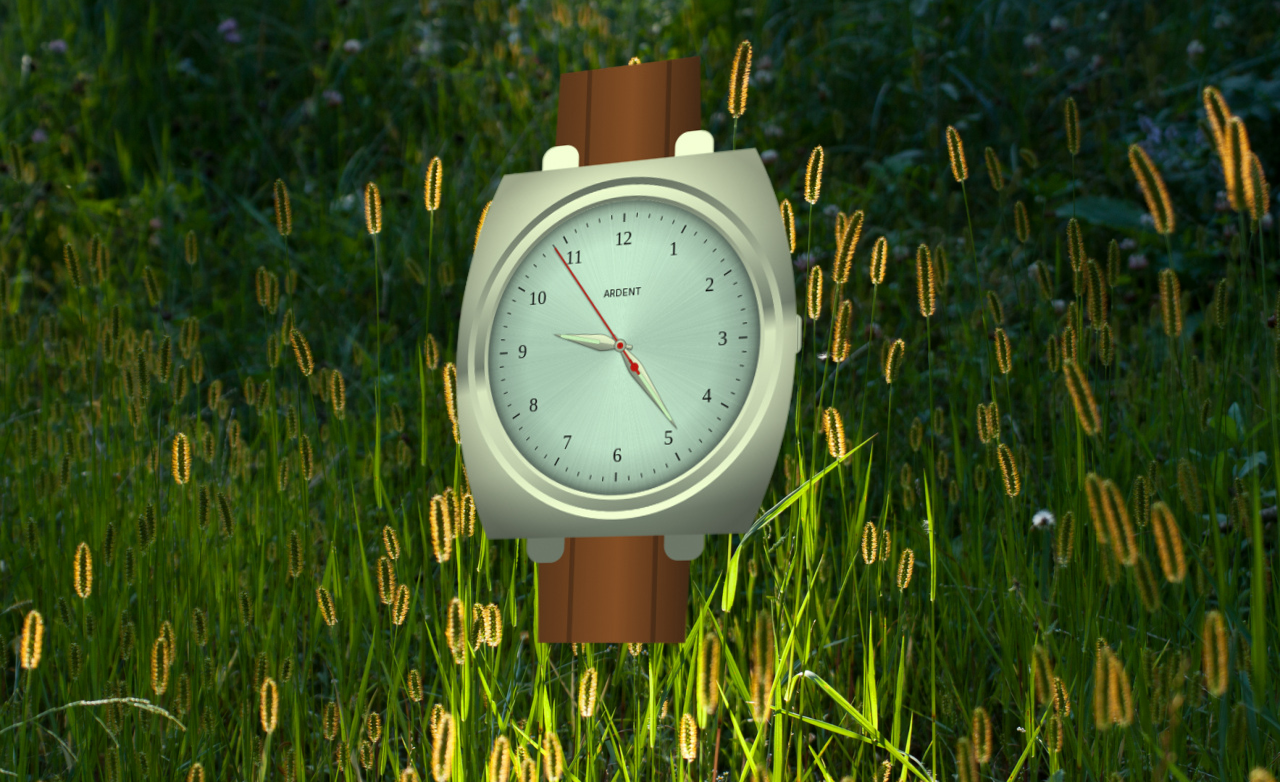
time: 9:23:54
